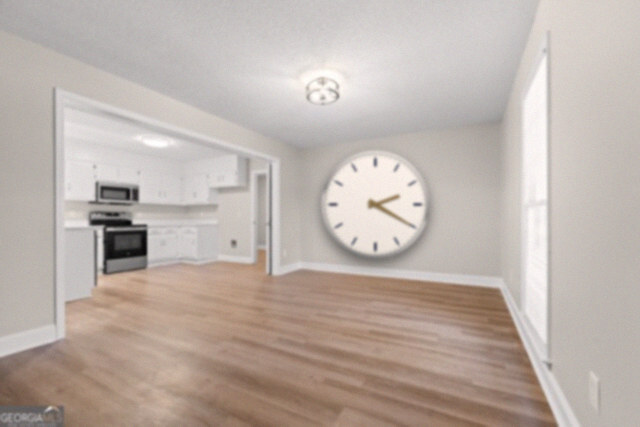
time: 2:20
